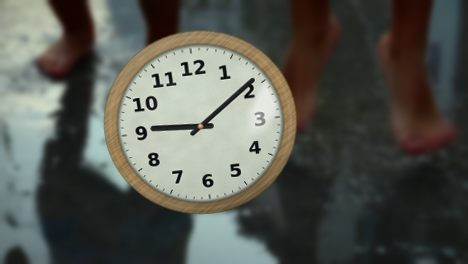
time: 9:09
